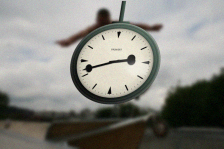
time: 2:42
